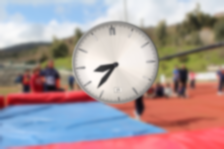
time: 8:37
